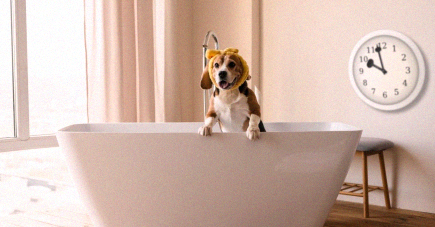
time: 9:58
